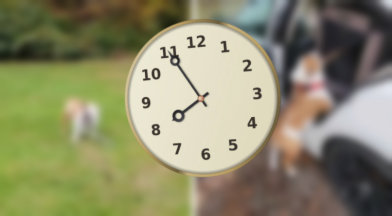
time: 7:55
